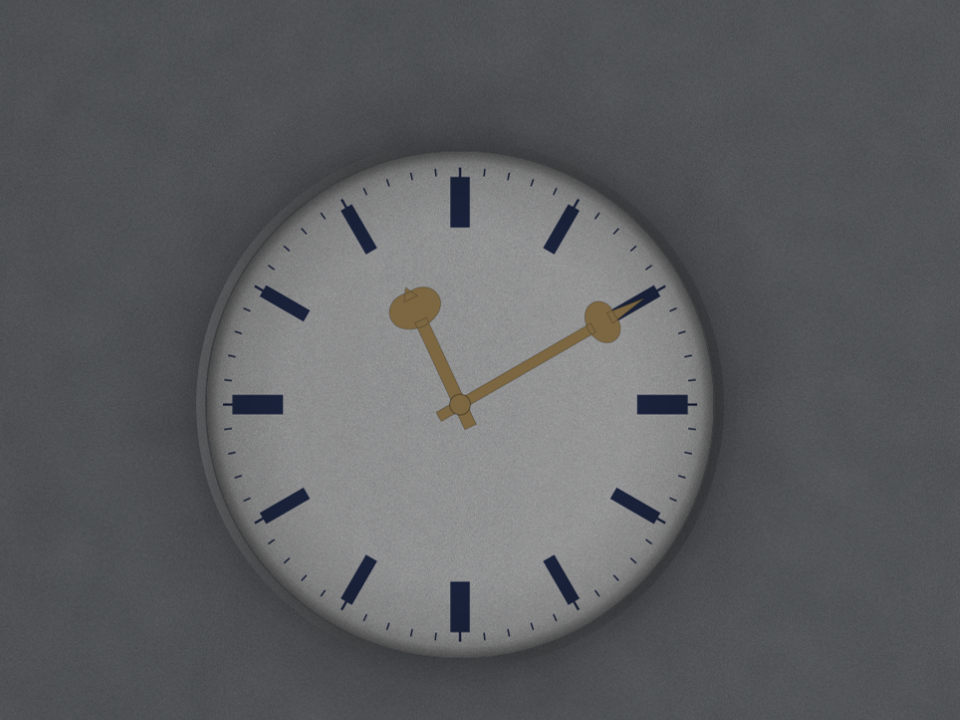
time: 11:10
